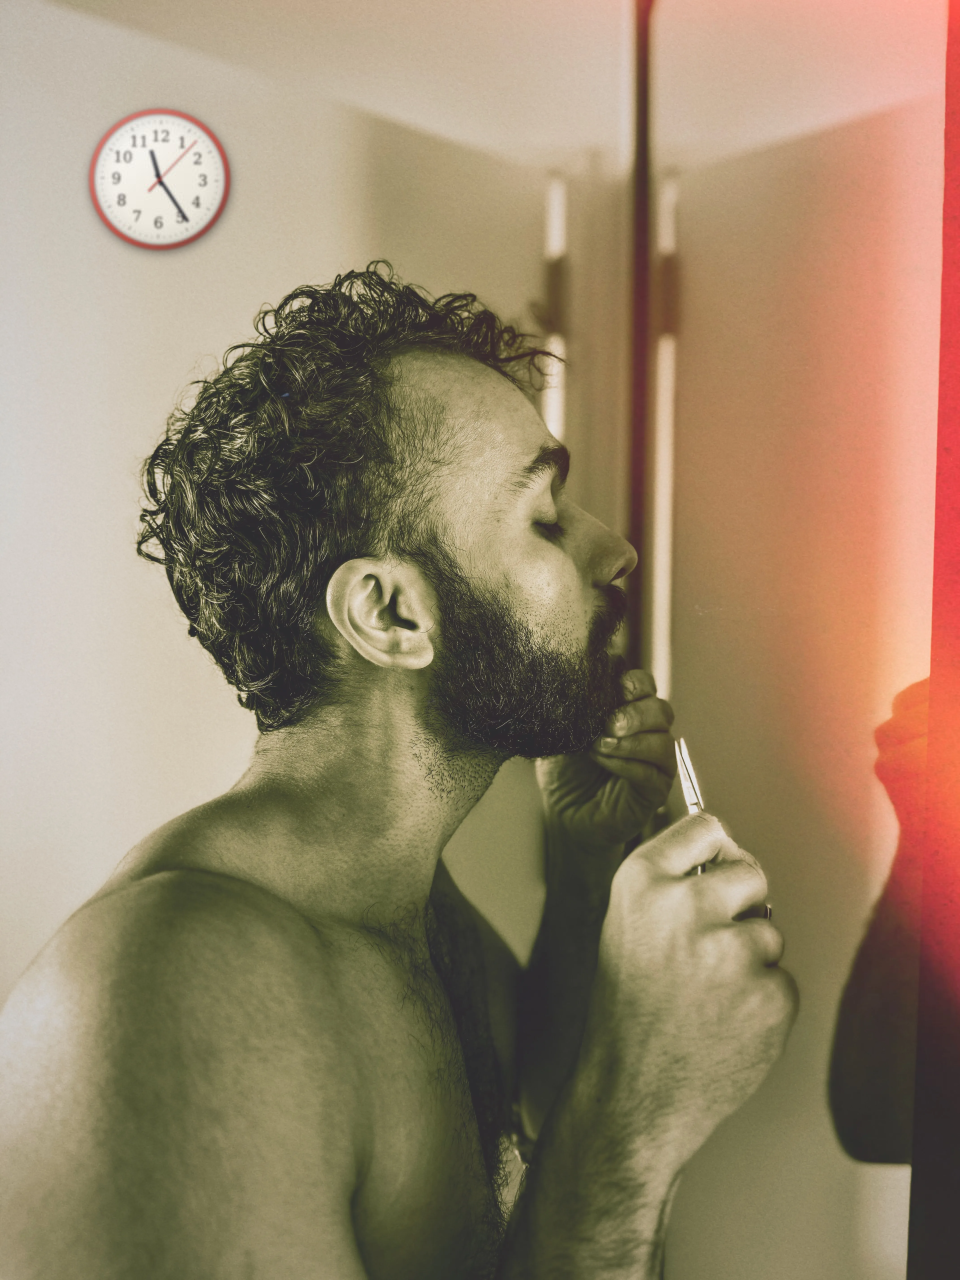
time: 11:24:07
